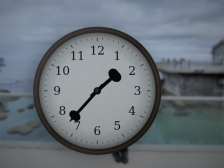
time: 1:37
